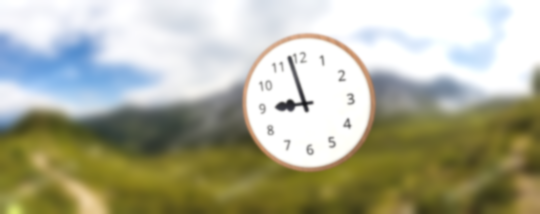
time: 8:58
